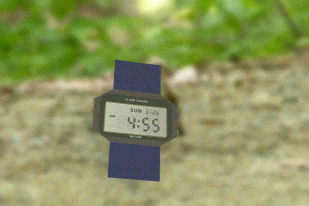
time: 4:55
